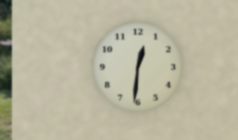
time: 12:31
